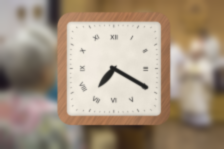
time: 7:20
